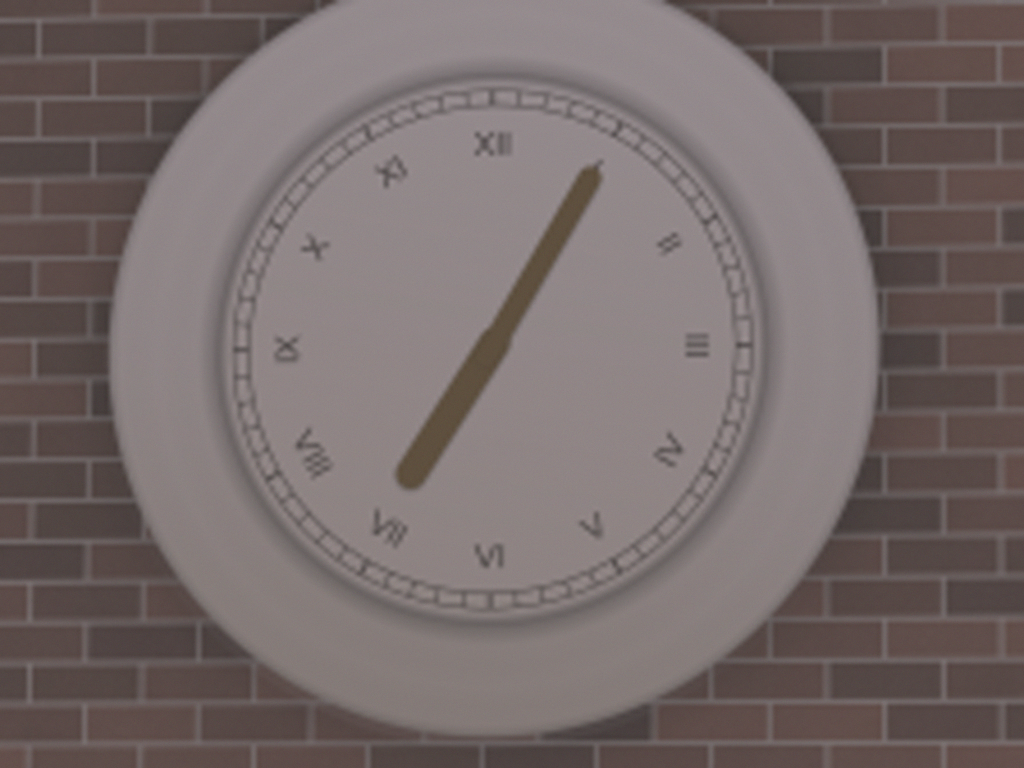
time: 7:05
